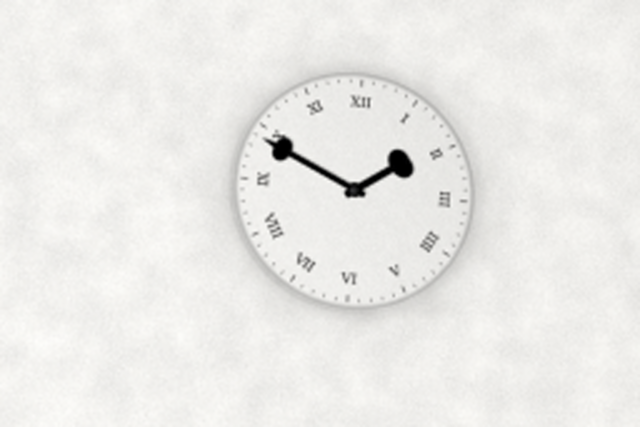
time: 1:49
